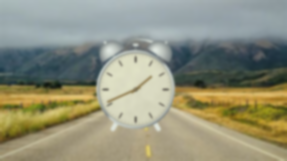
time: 1:41
